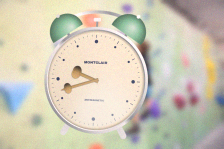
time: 9:42
